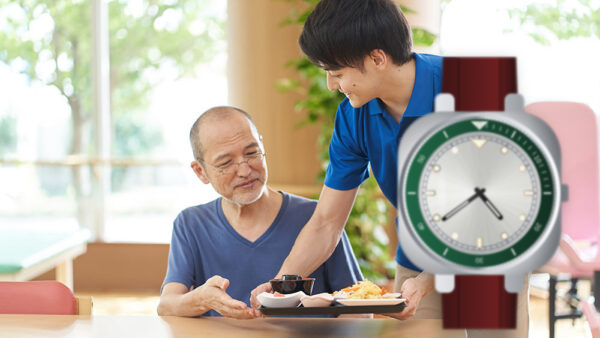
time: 4:39
